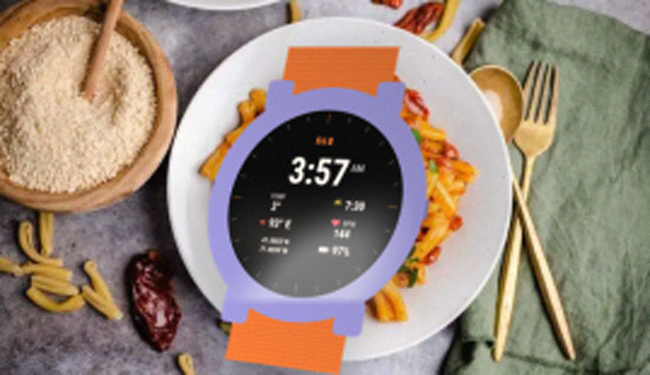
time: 3:57
